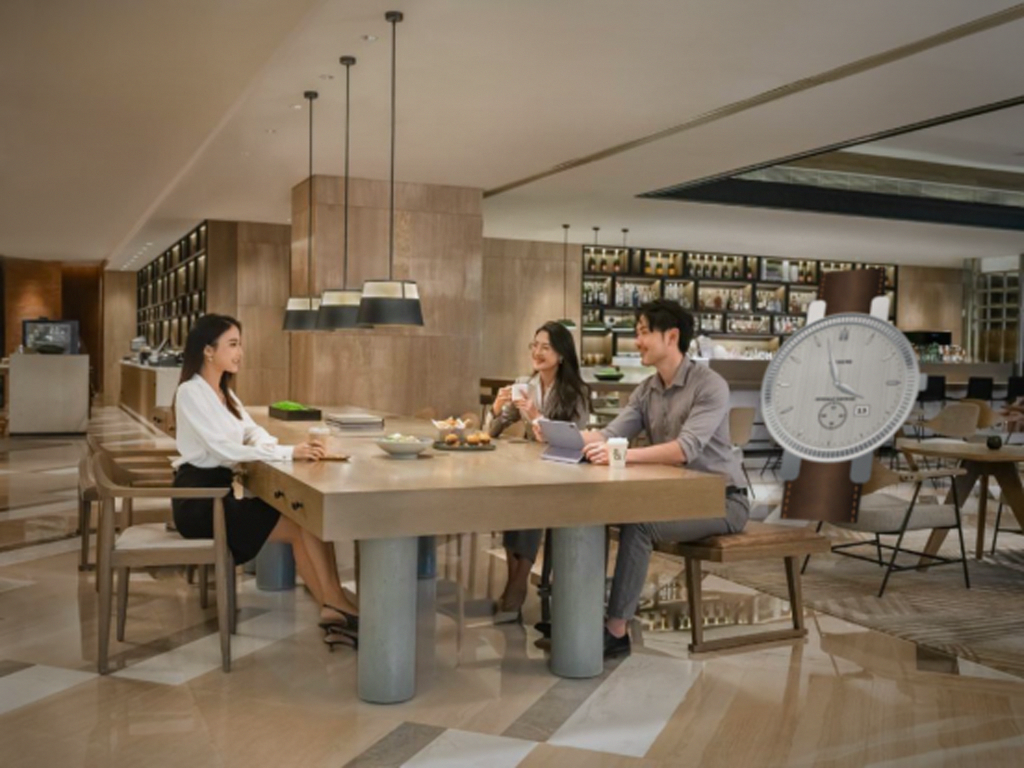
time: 3:57
